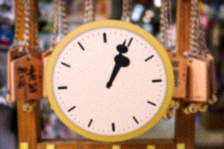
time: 1:04
